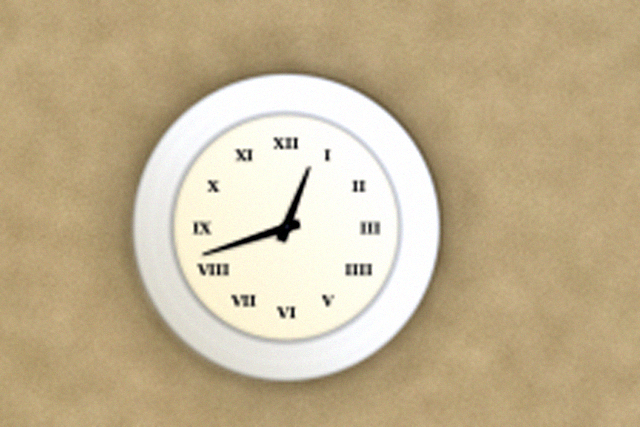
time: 12:42
